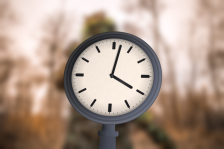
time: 4:02
